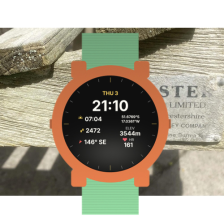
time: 21:10
